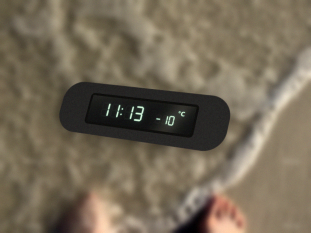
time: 11:13
